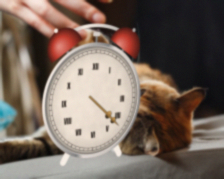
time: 4:22
